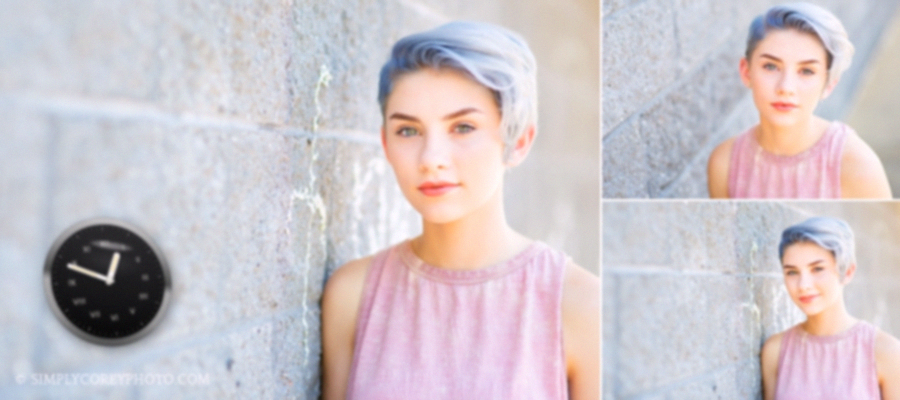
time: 12:49
